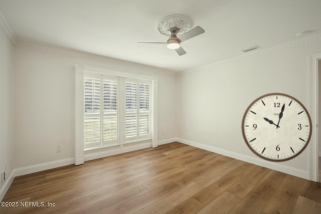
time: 10:03
